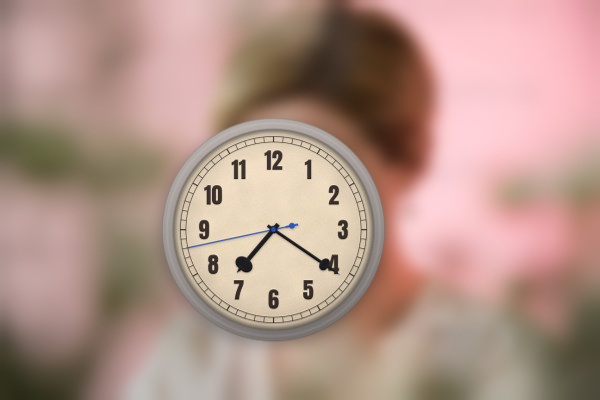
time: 7:20:43
